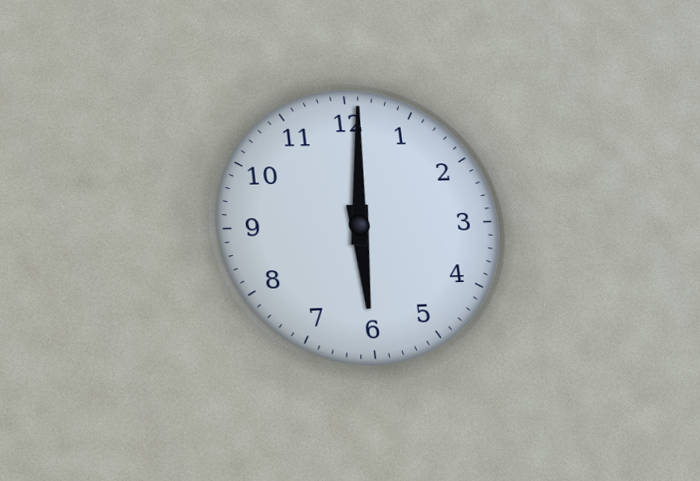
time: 6:01
